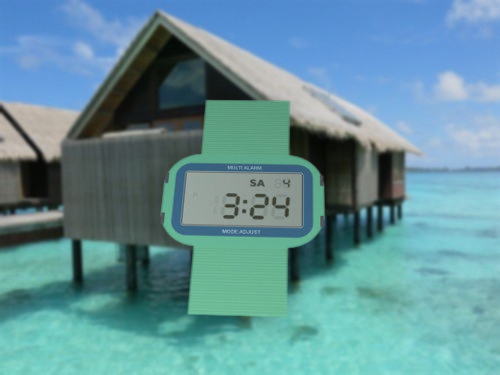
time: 3:24
